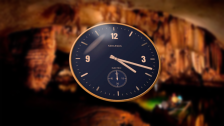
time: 4:18
